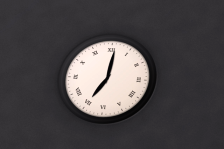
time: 7:01
